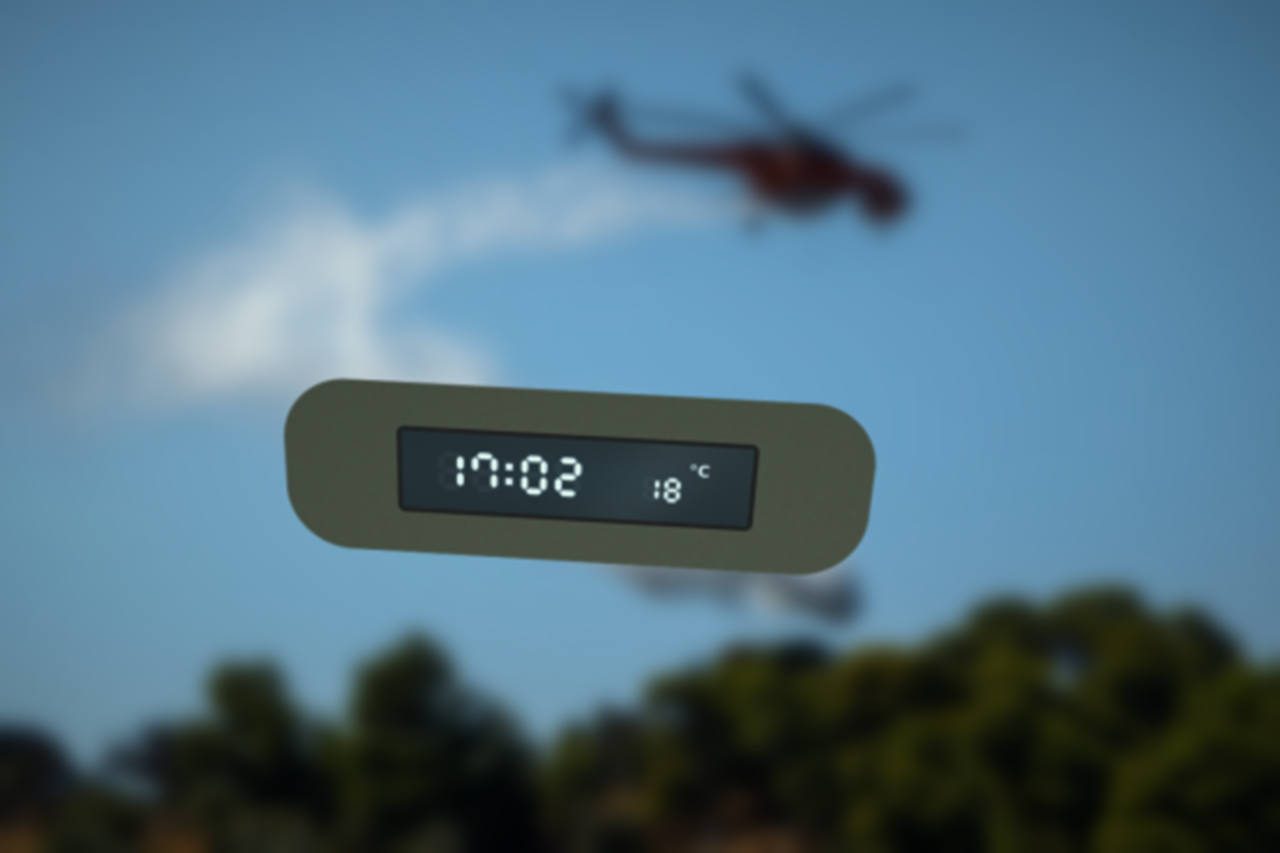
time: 17:02
